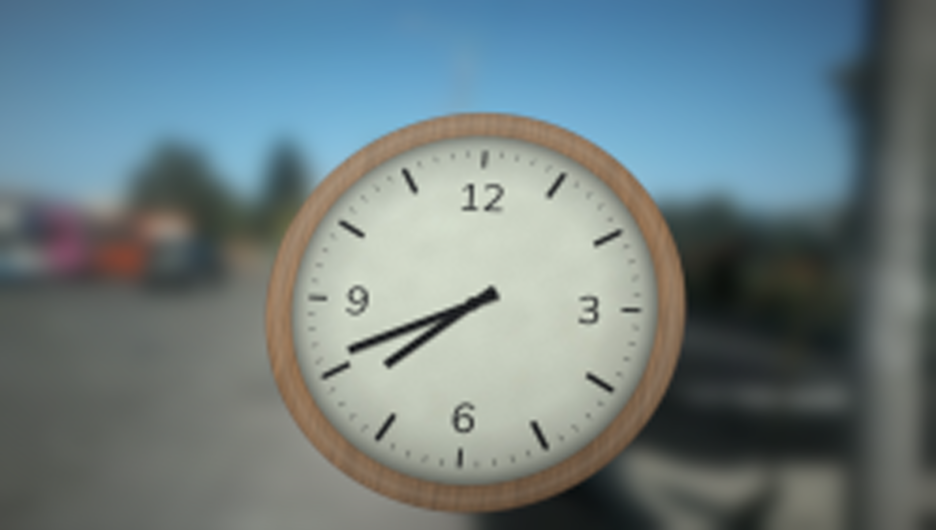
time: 7:41
